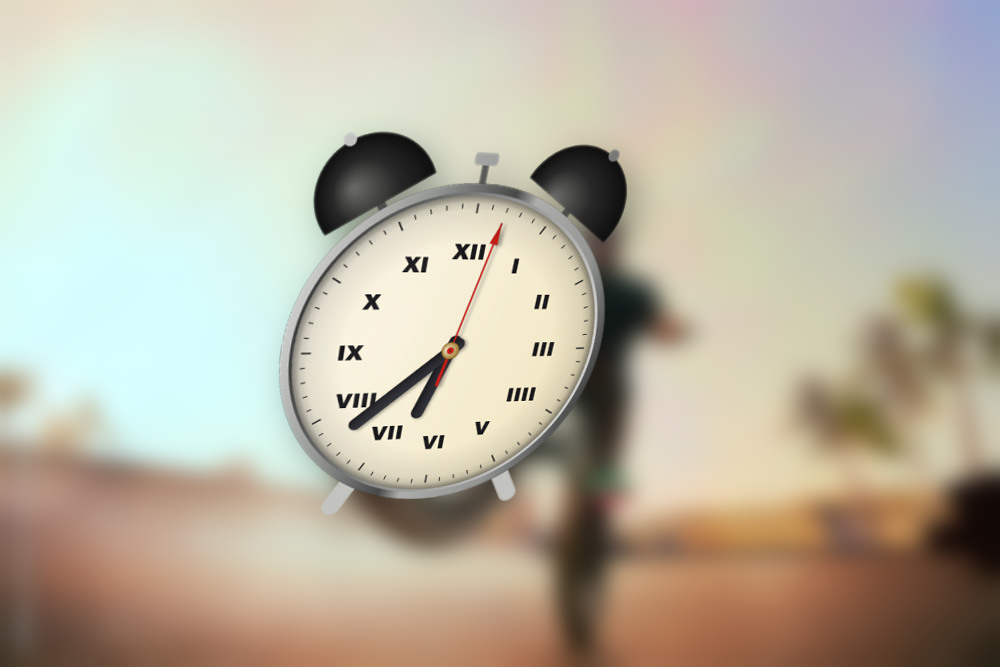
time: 6:38:02
